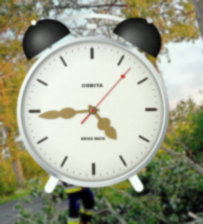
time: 4:44:07
